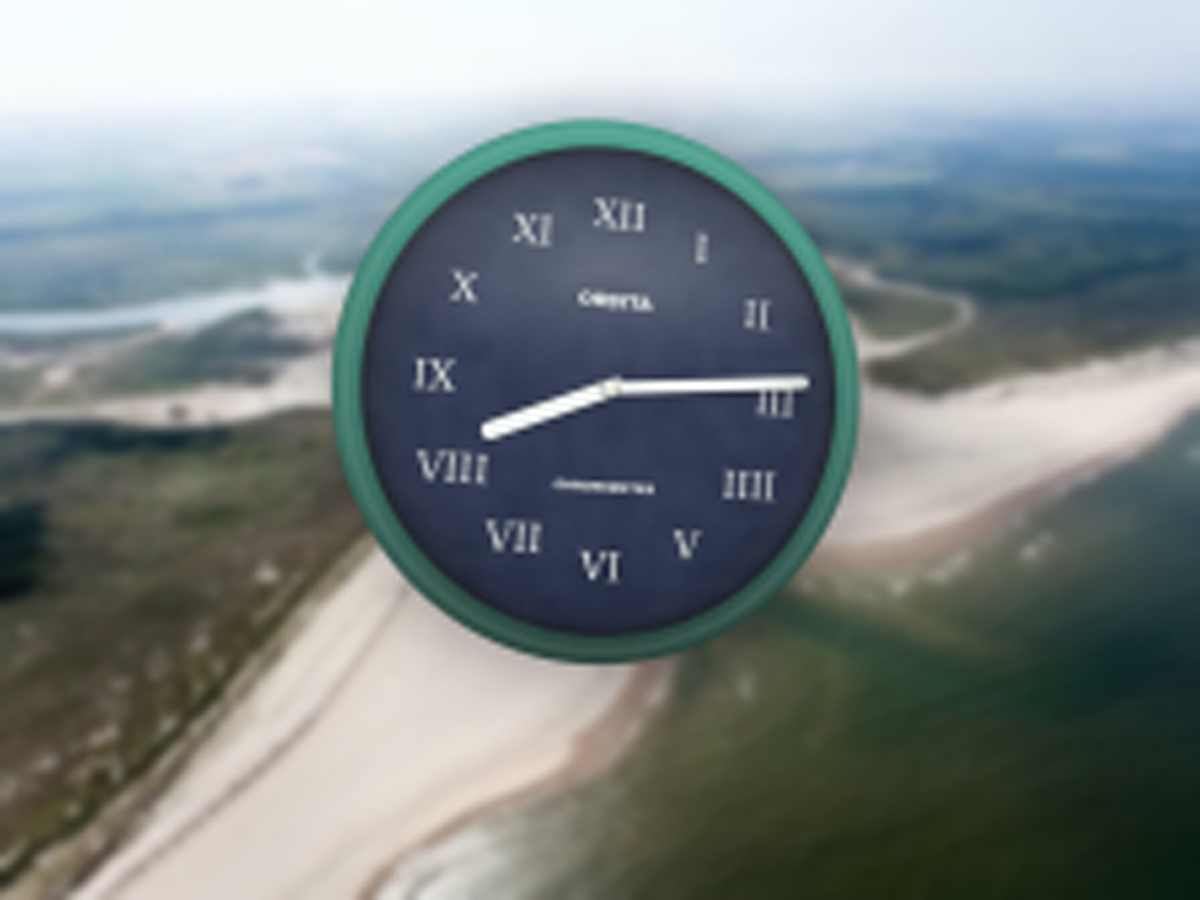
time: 8:14
